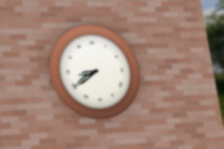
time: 8:40
